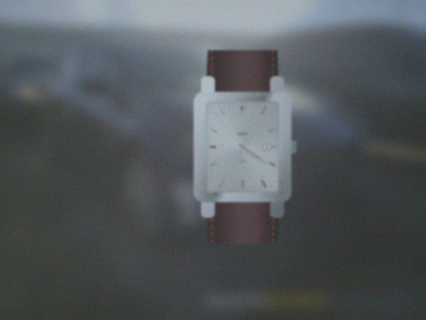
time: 4:21
